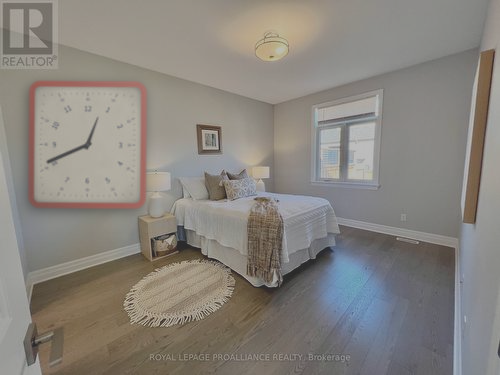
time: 12:41
